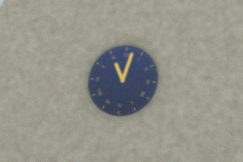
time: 11:02
